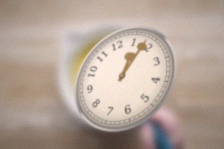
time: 1:08
